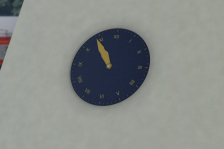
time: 10:54
